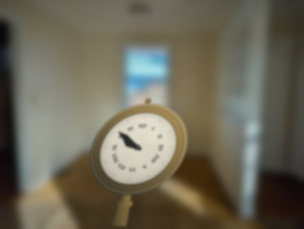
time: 9:51
